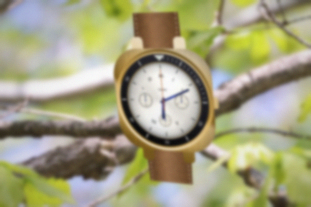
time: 6:11
